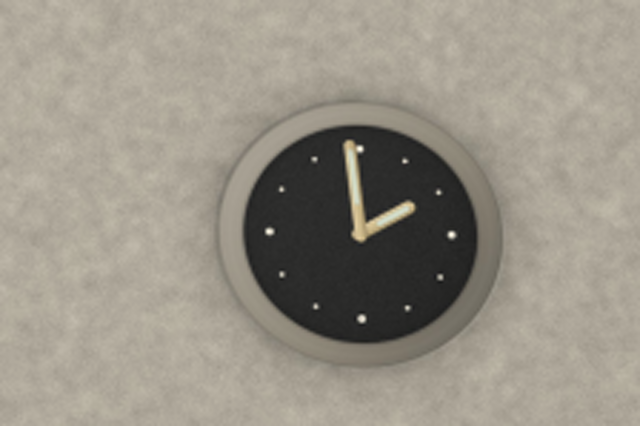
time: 1:59
